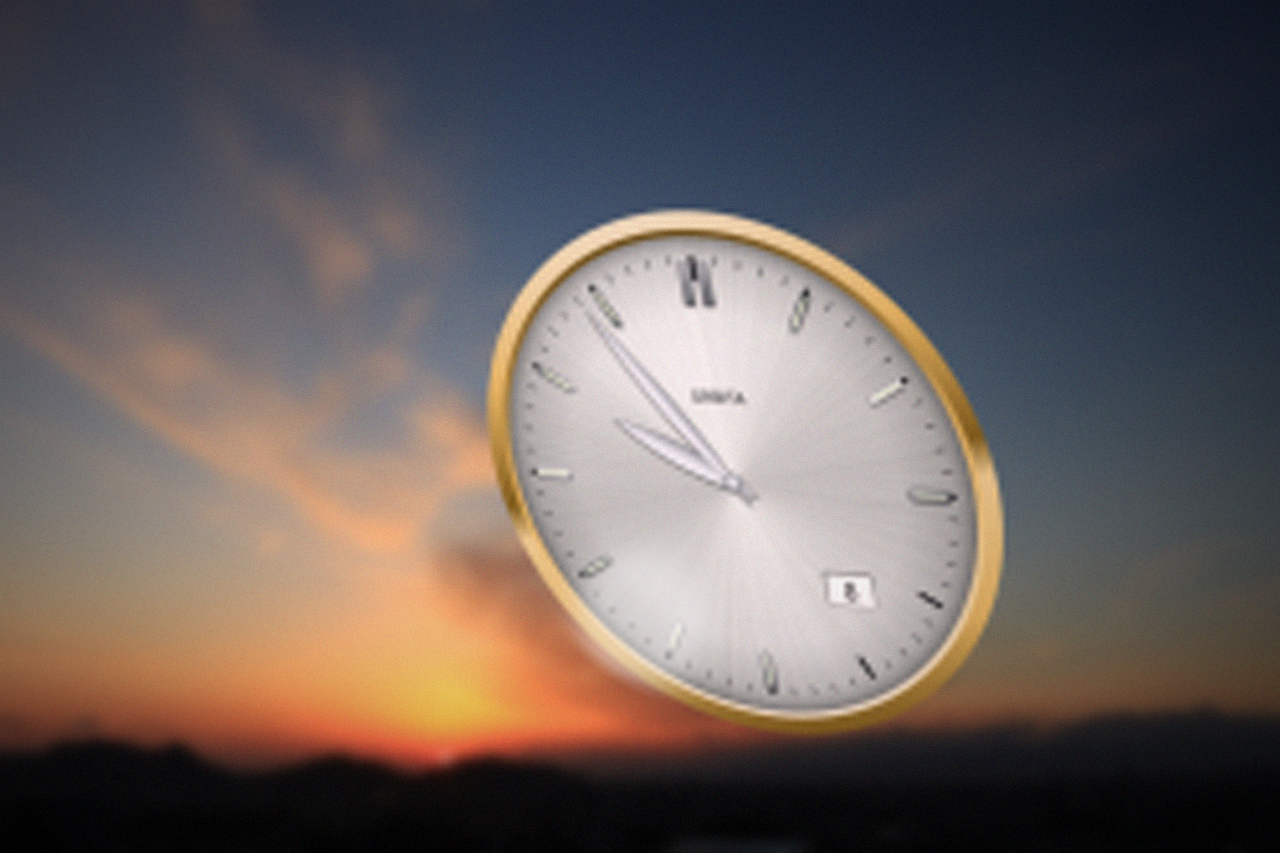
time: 9:54
